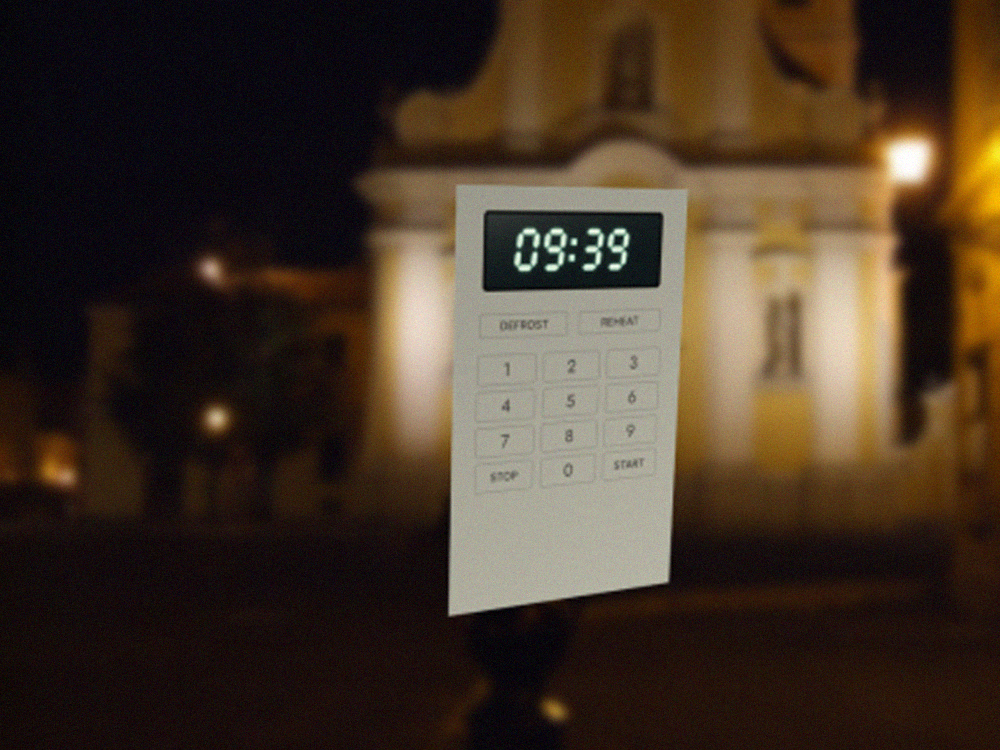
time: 9:39
